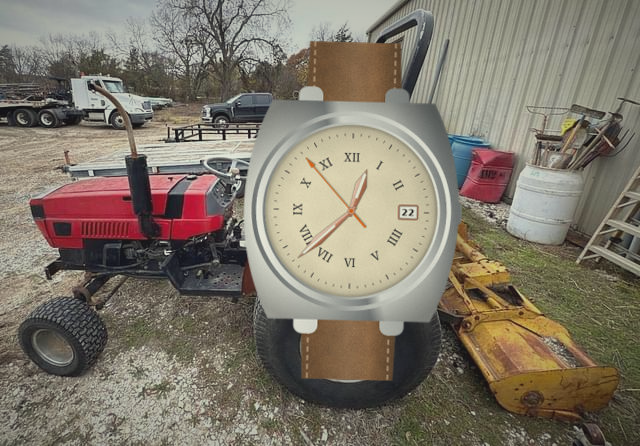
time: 12:37:53
